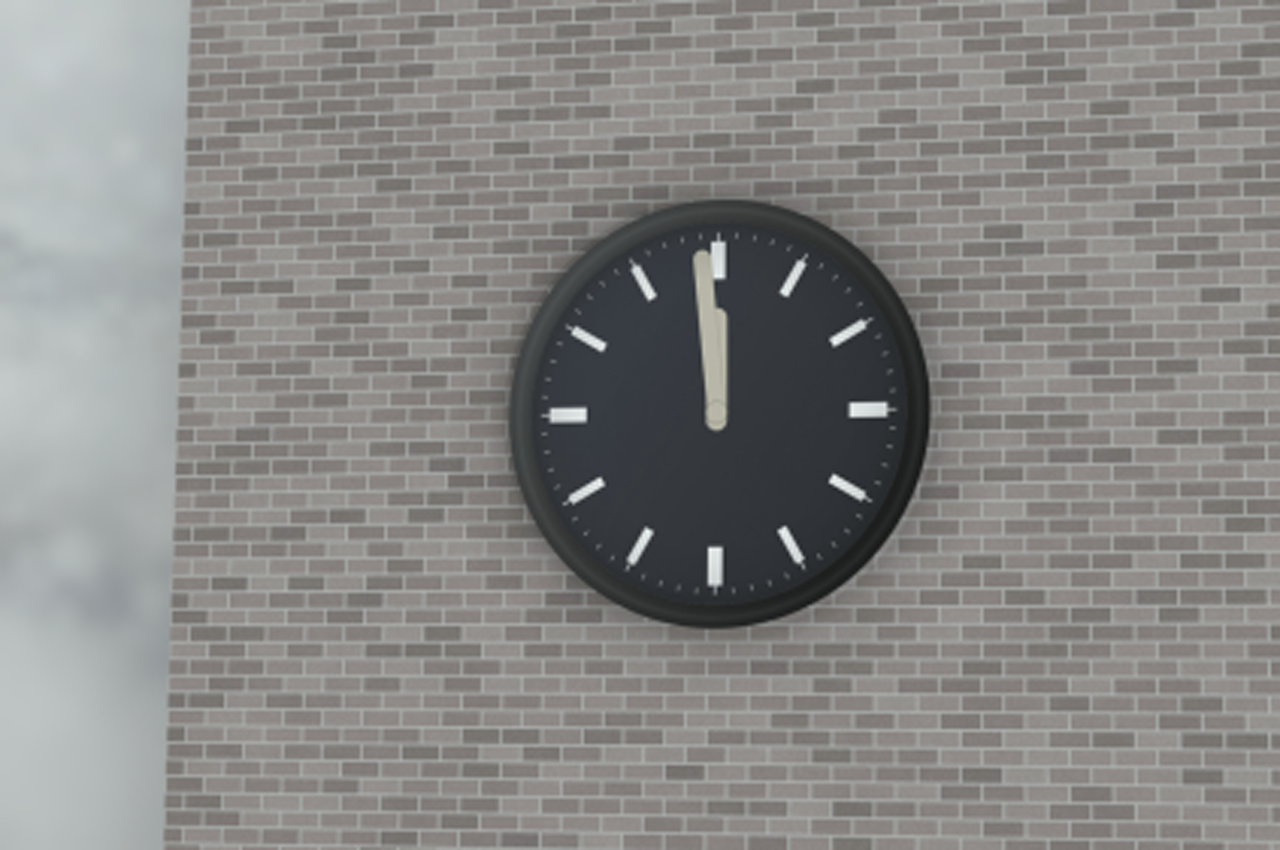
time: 11:59
